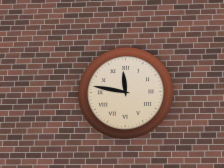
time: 11:47
